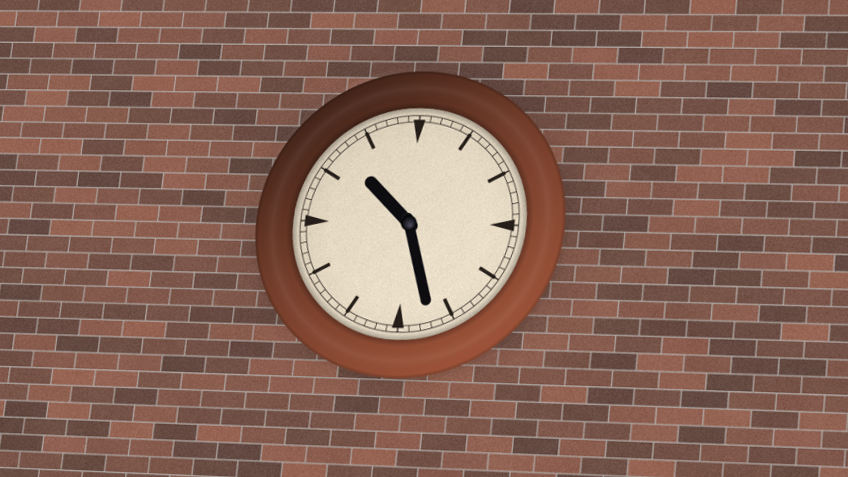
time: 10:27
